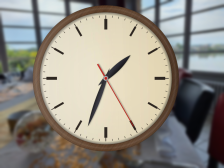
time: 1:33:25
